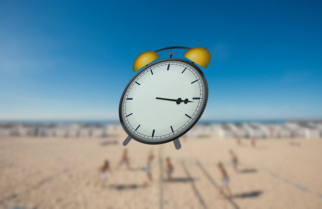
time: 3:16
